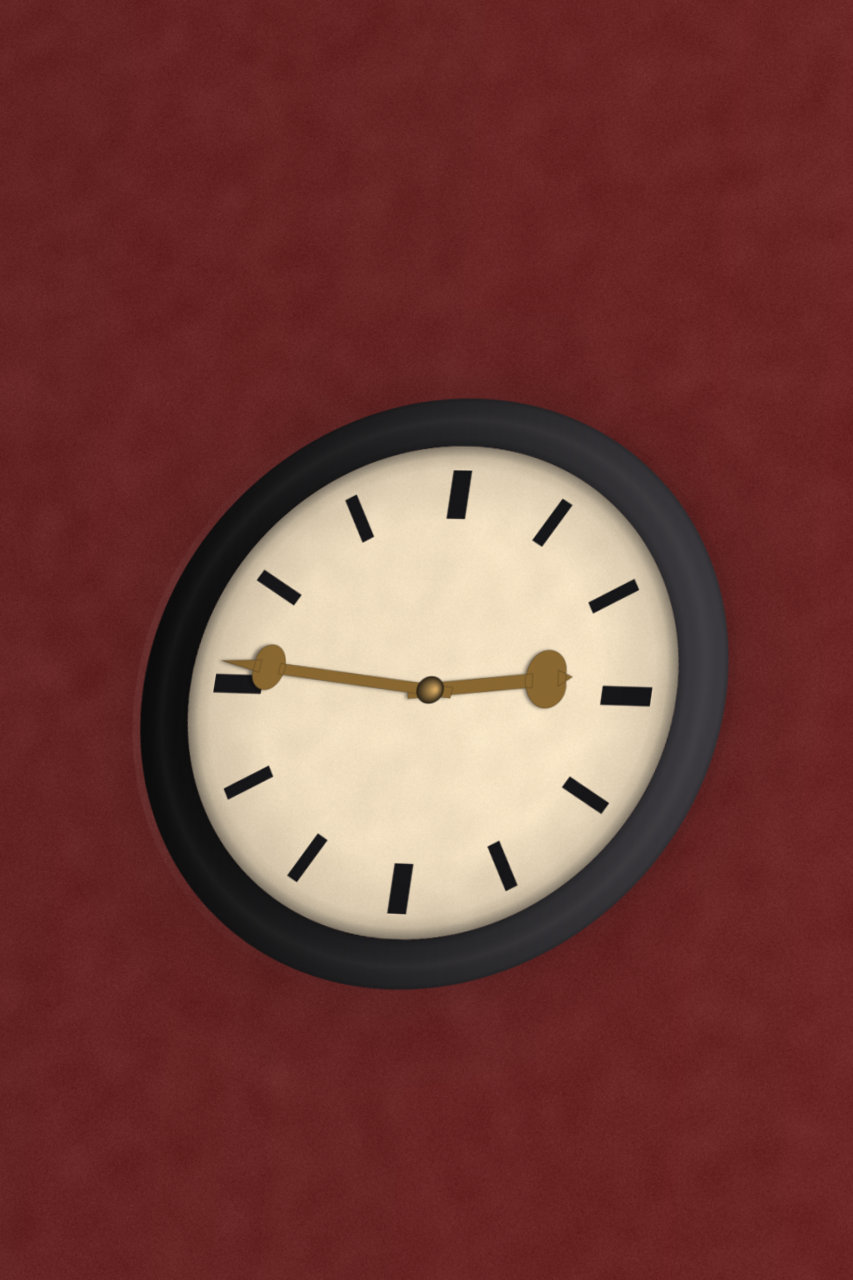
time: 2:46
